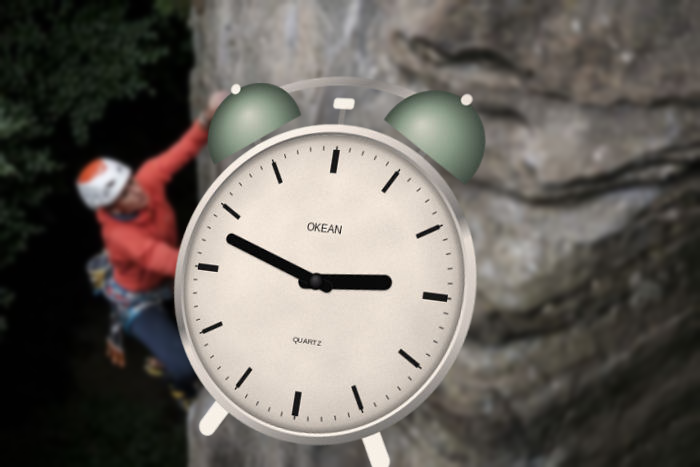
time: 2:48
